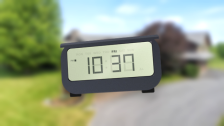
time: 10:37
